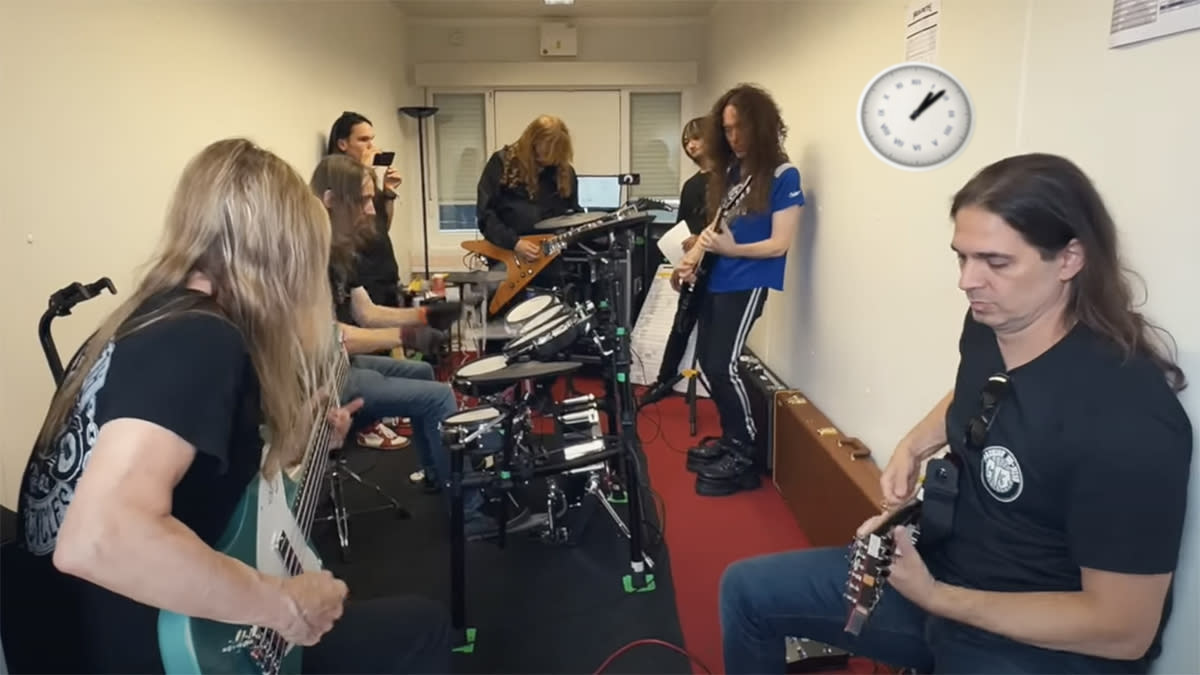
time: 1:08
